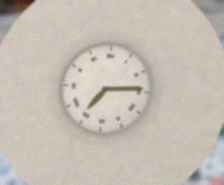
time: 7:14
